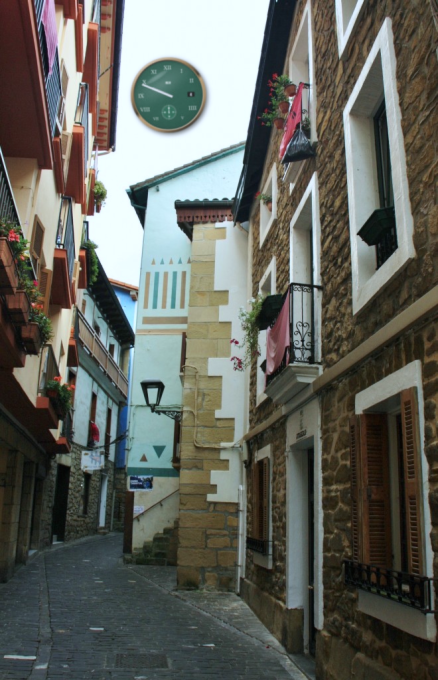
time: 9:49
